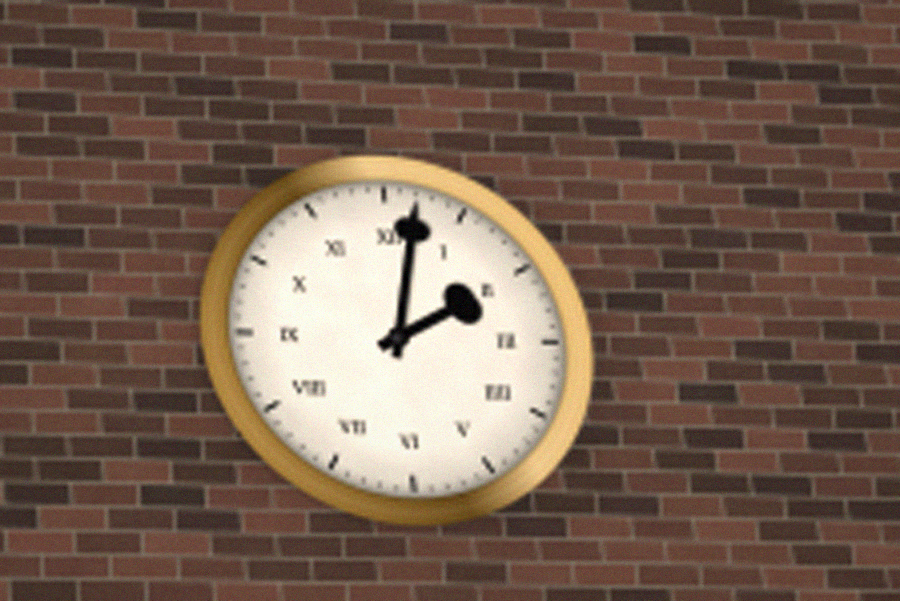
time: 2:02
